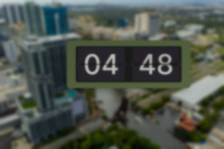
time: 4:48
